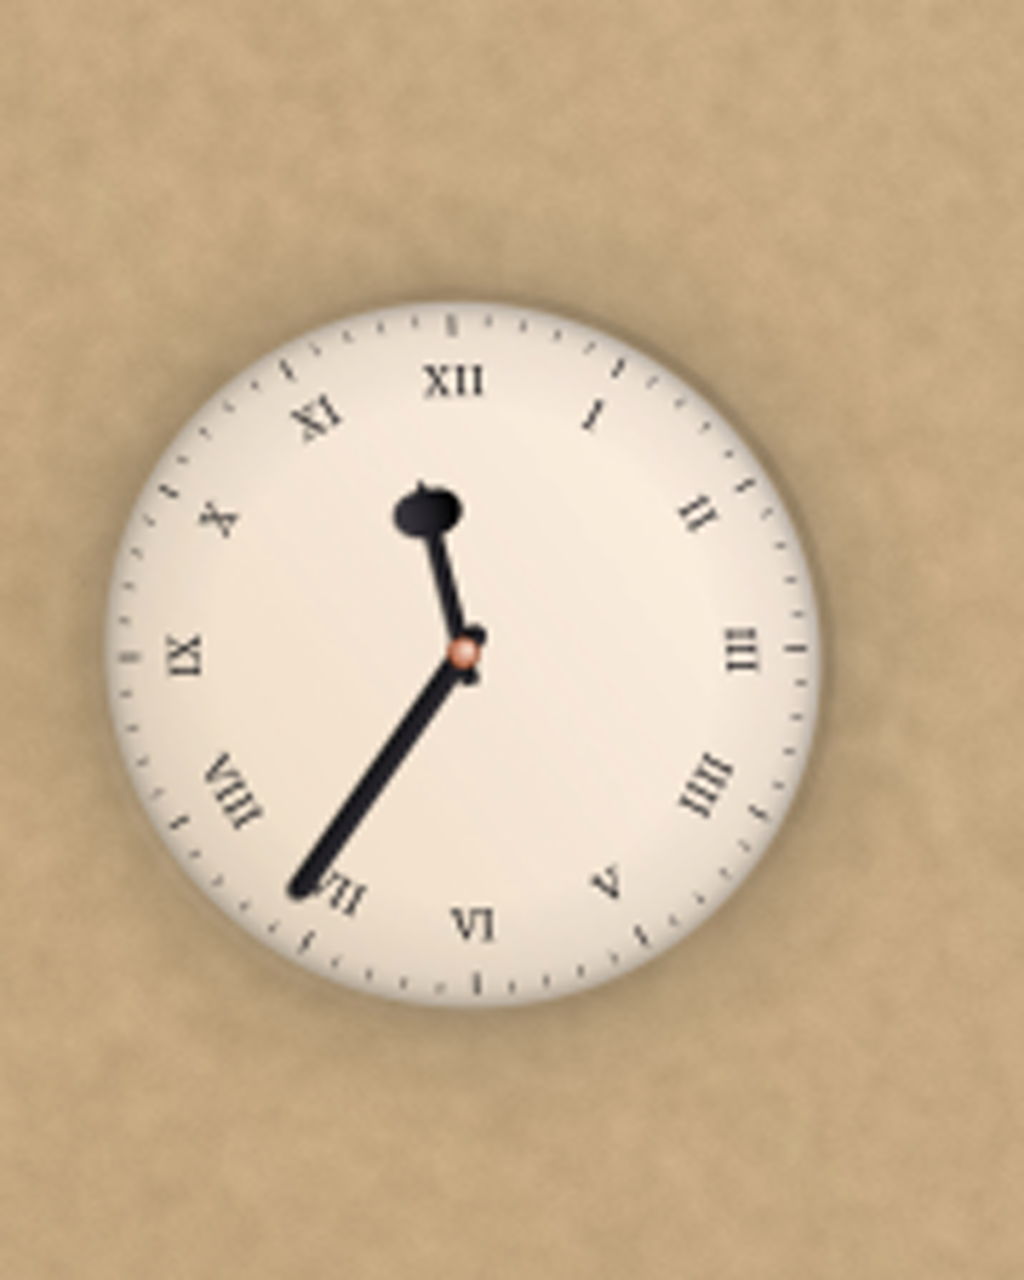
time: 11:36
